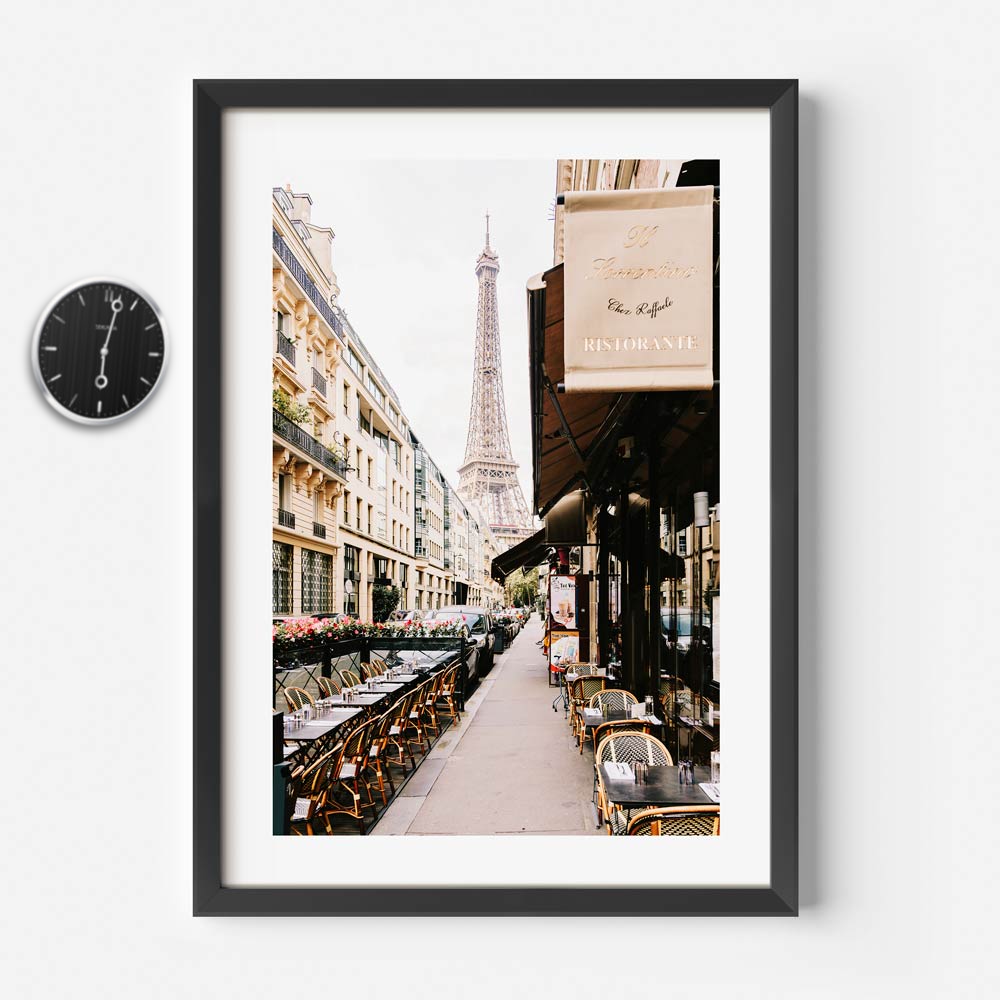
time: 6:02
